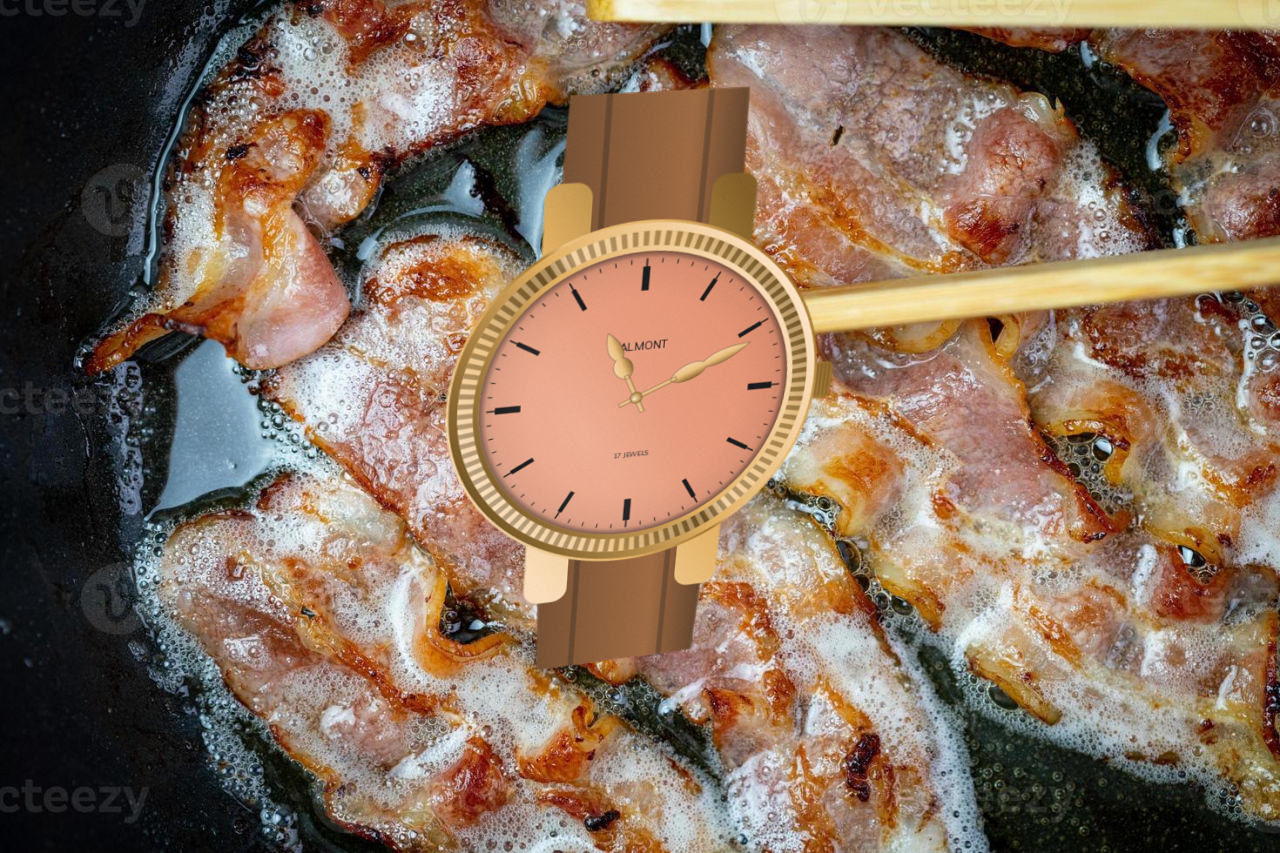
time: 11:11
